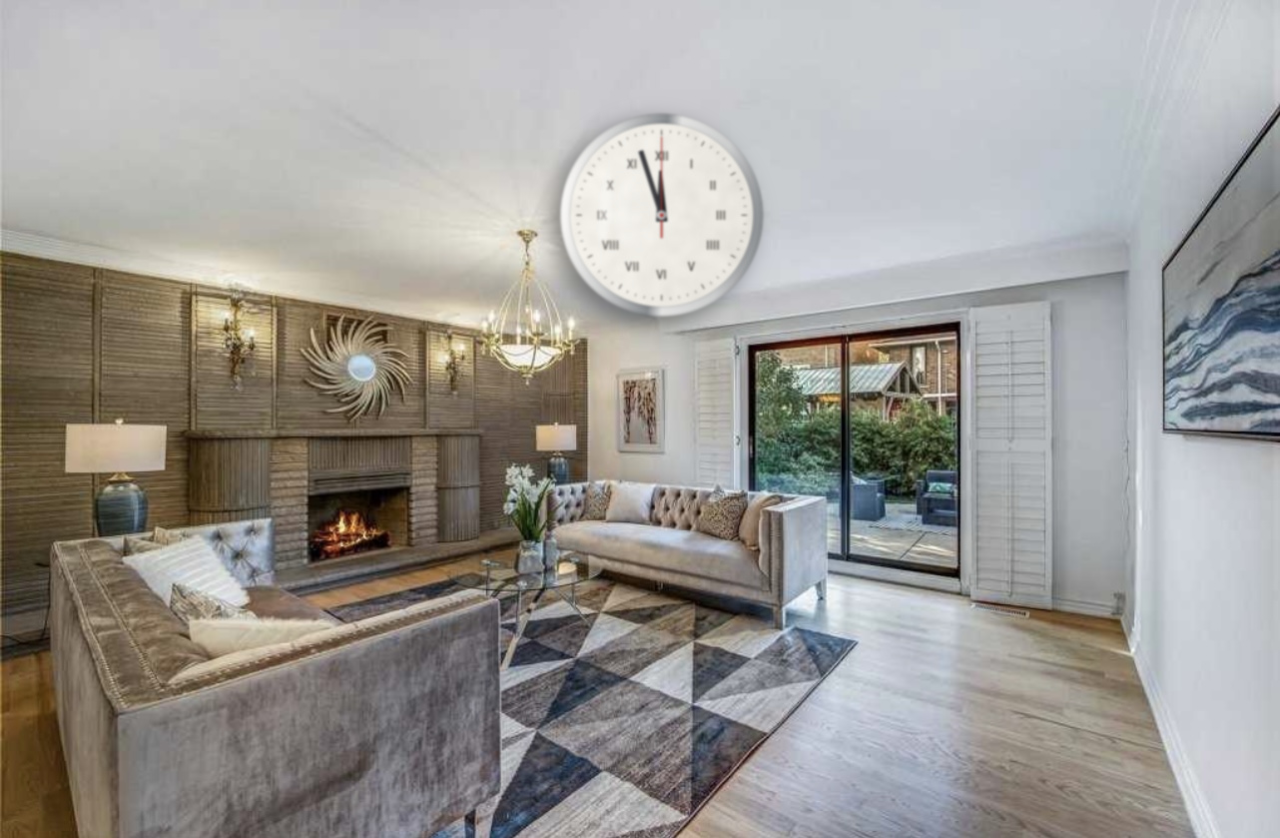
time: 11:57:00
